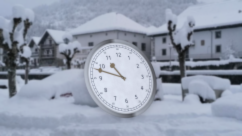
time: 10:48
